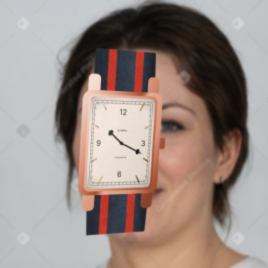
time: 10:19
